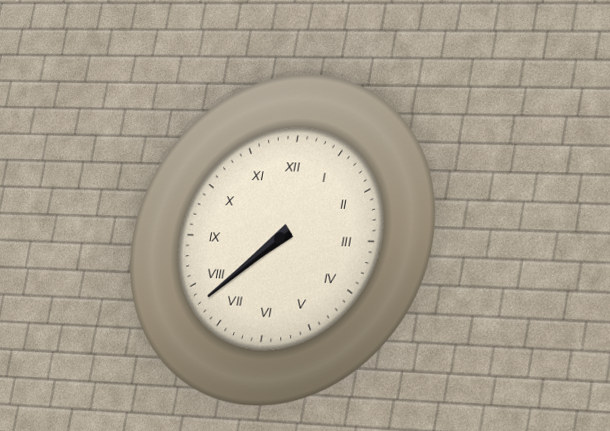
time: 7:38
